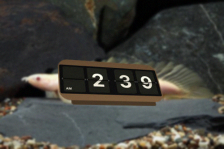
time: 2:39
